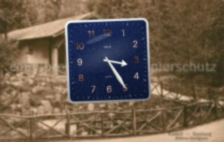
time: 3:25
